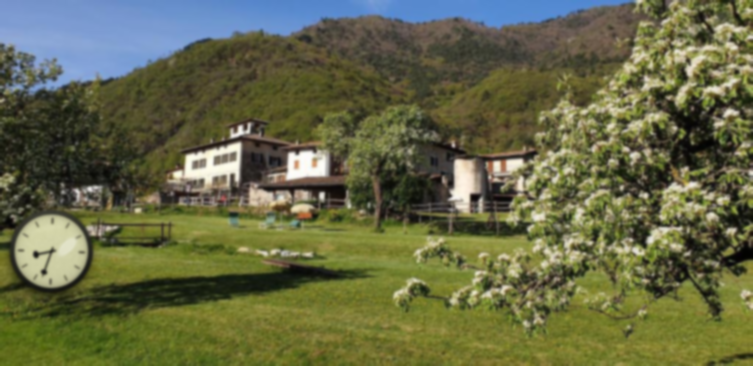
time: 8:33
